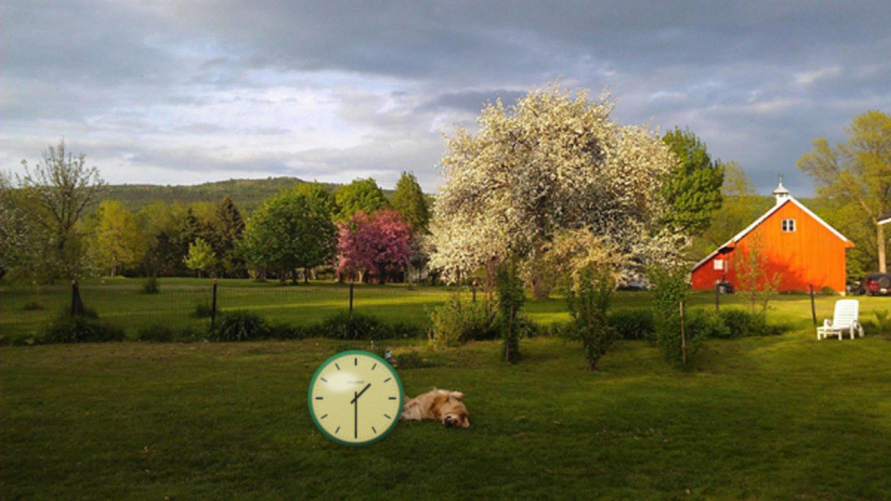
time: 1:30
